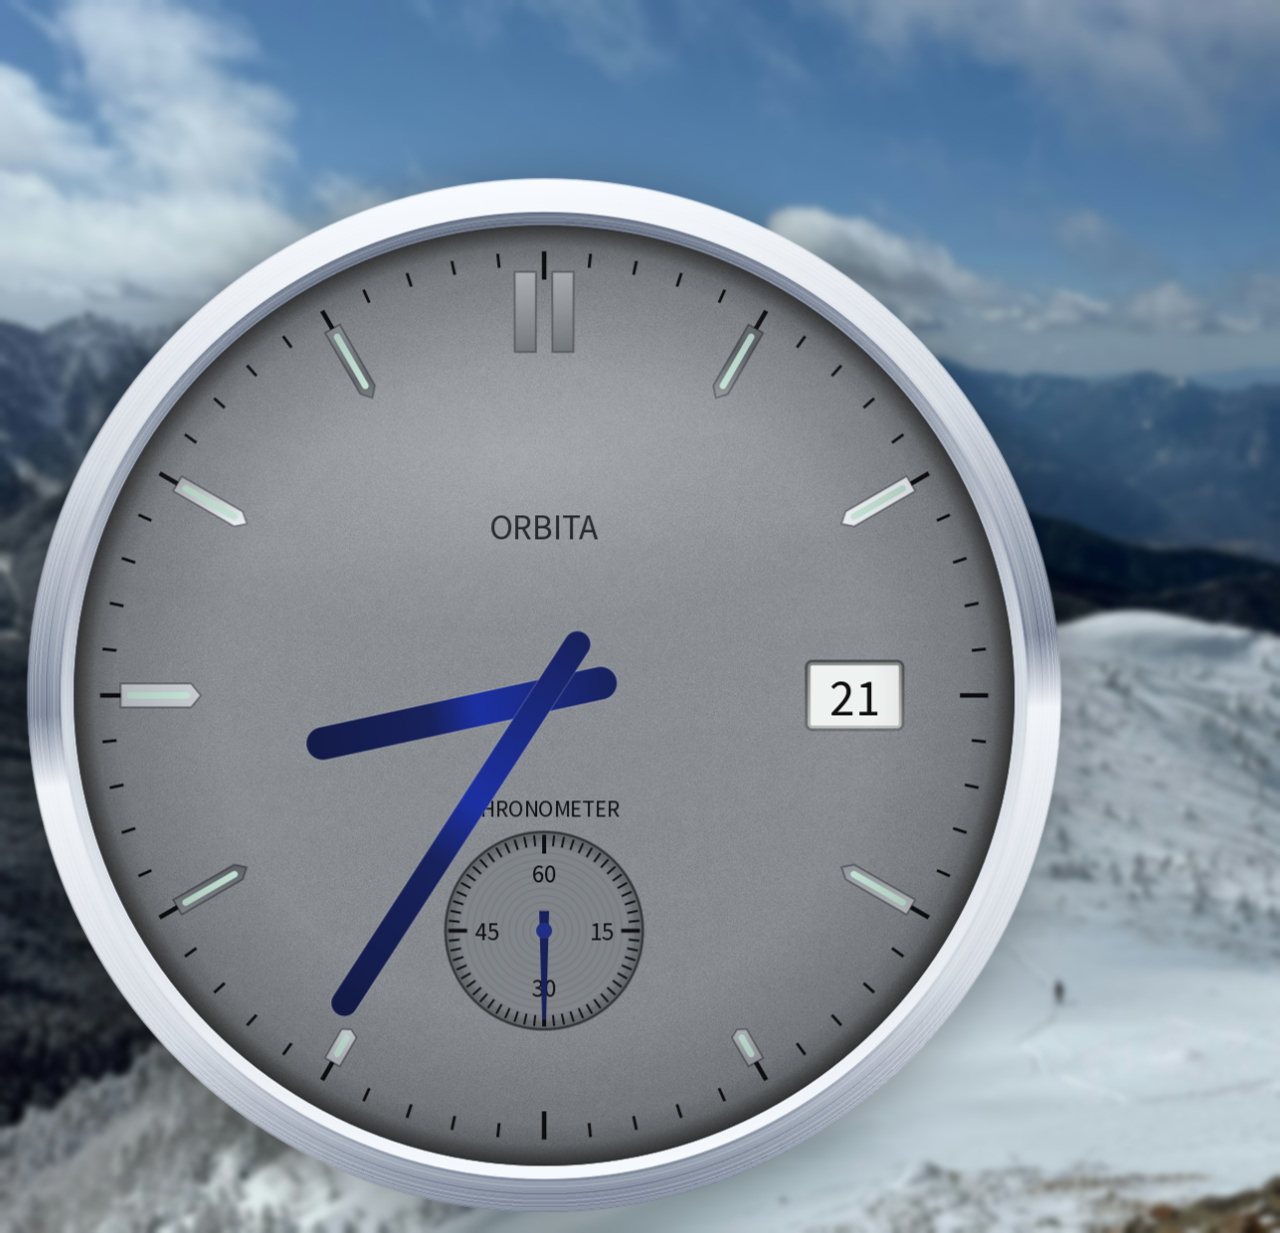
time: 8:35:30
